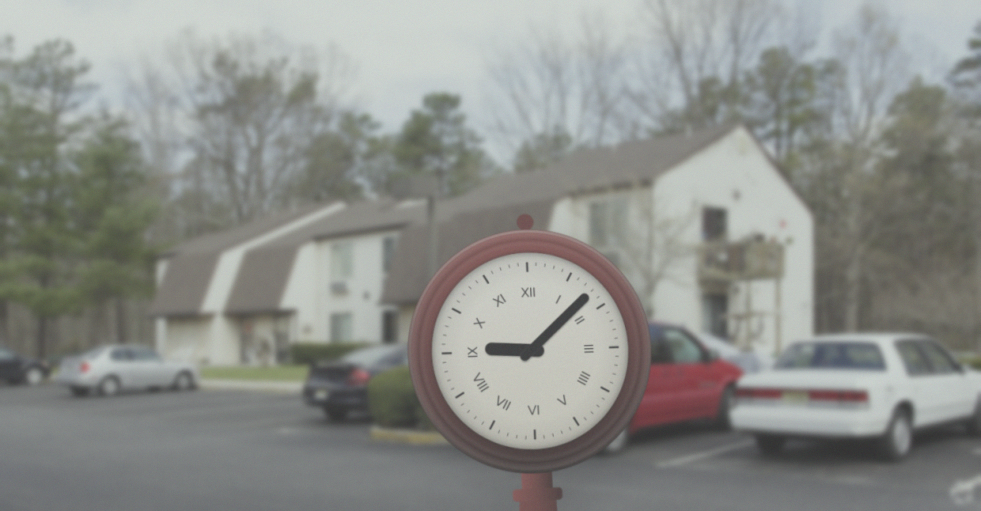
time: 9:08
